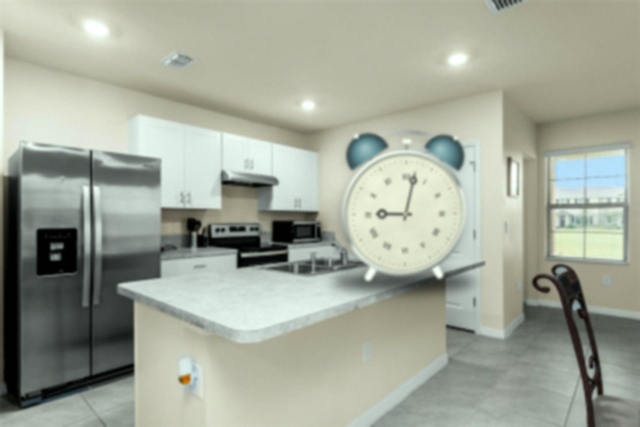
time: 9:02
